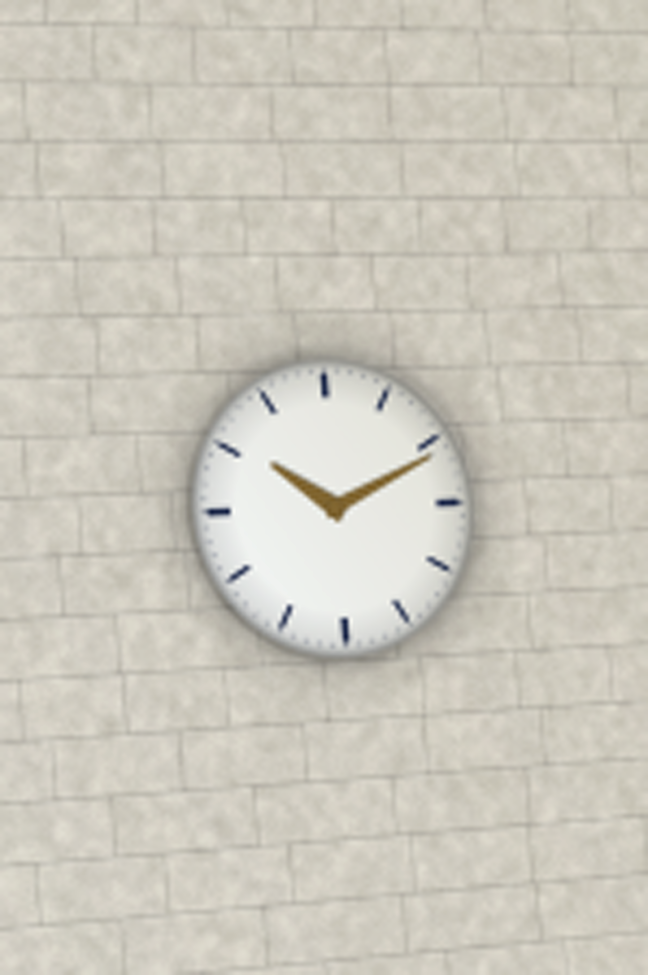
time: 10:11
